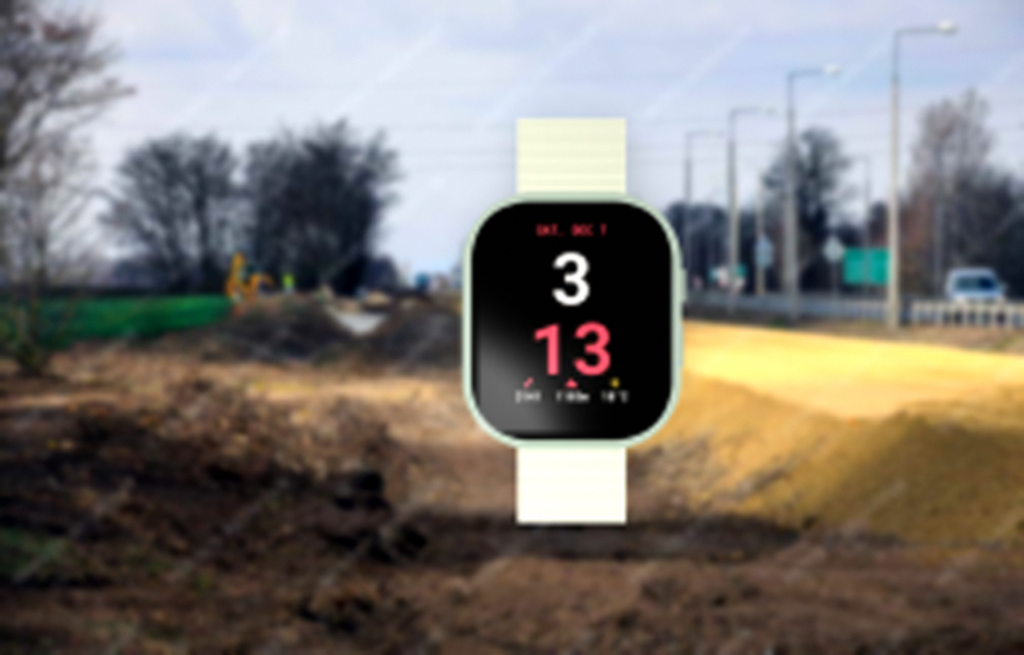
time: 3:13
